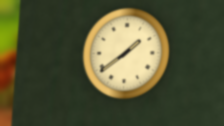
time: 1:39
